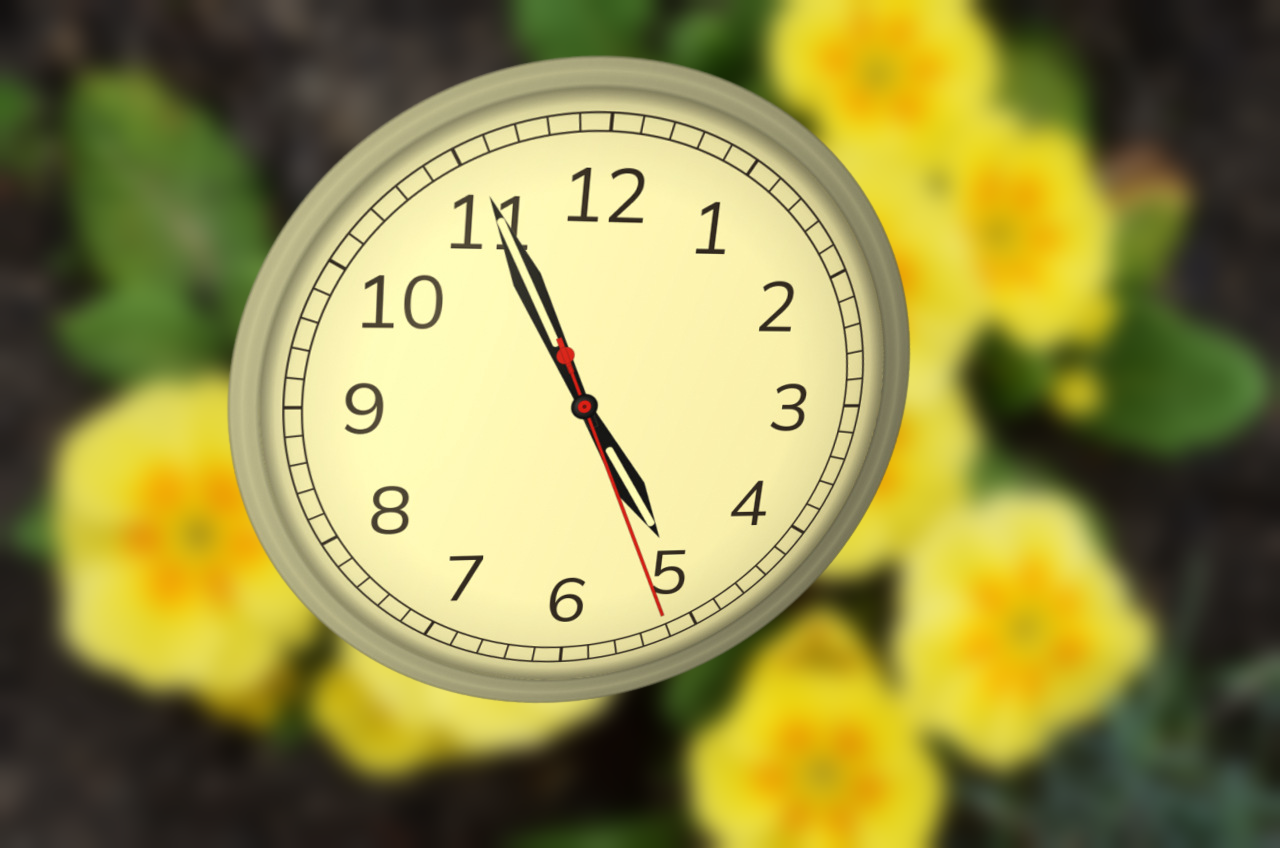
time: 4:55:26
